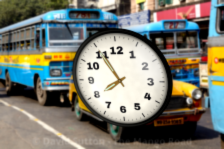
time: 7:55
